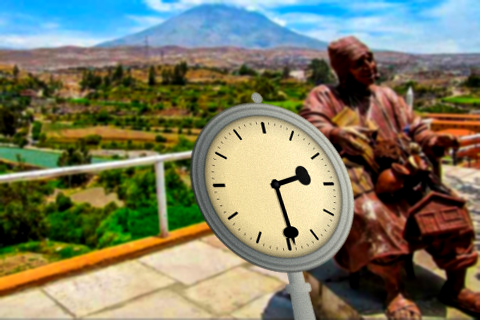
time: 2:29
